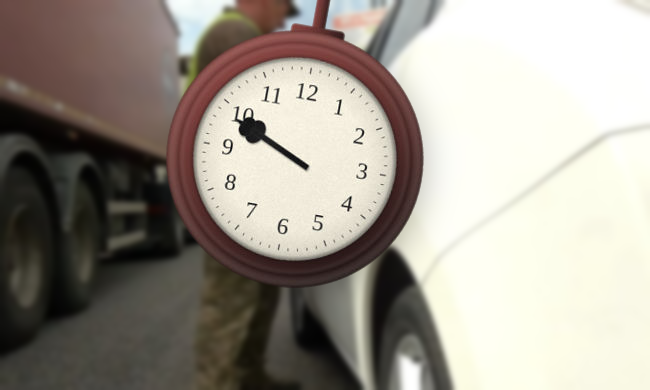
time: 9:49
